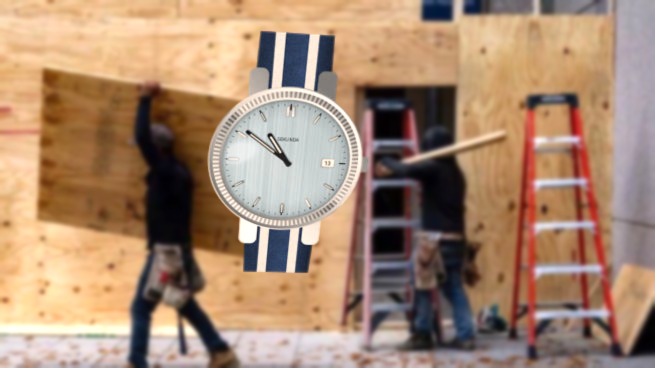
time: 10:51
